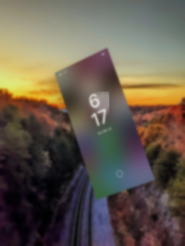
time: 6:17
